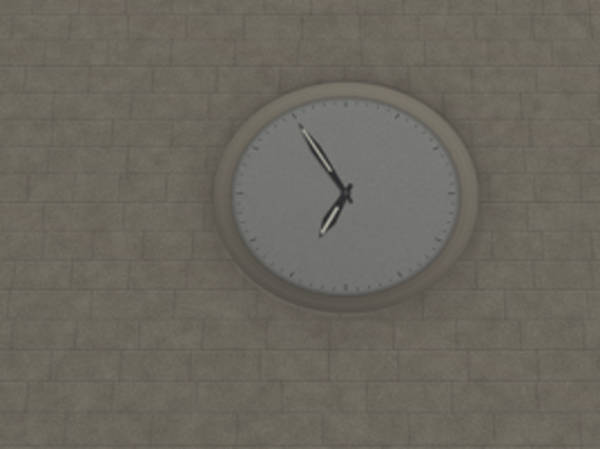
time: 6:55
